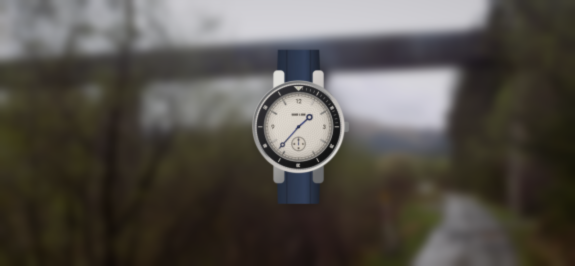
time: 1:37
